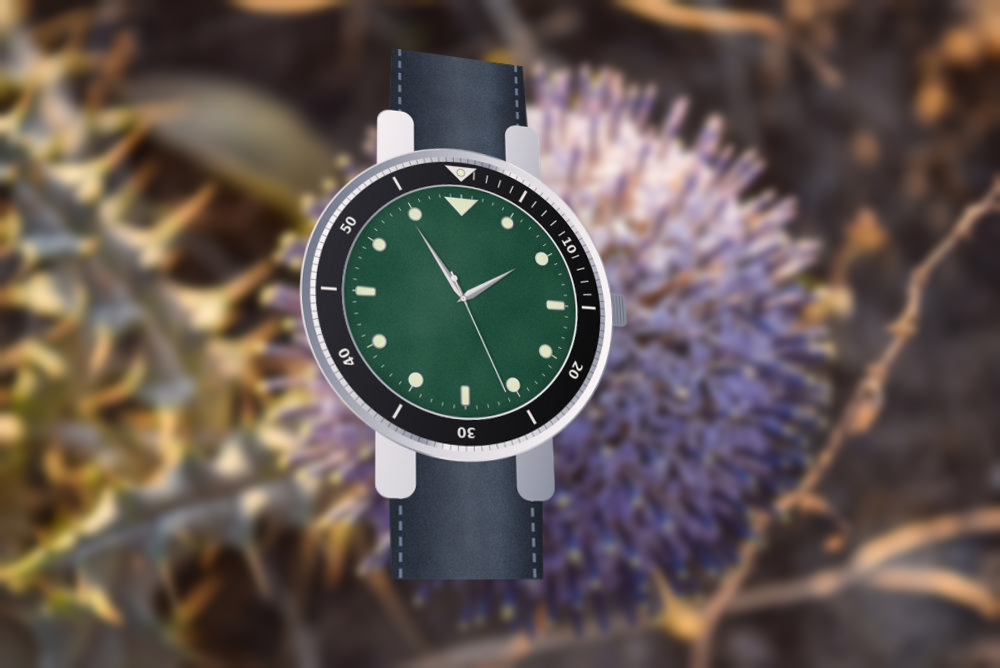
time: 1:54:26
